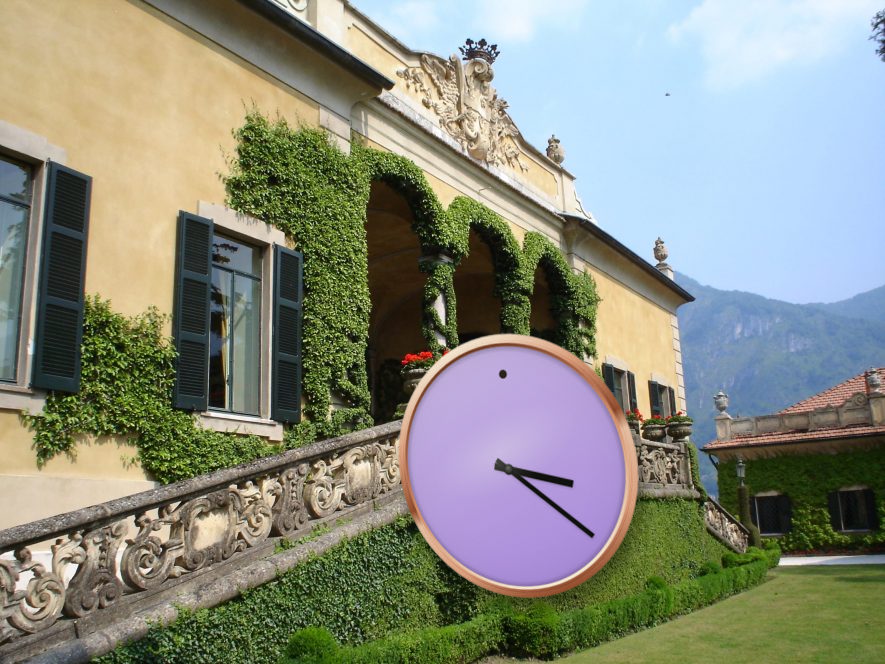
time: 3:21
